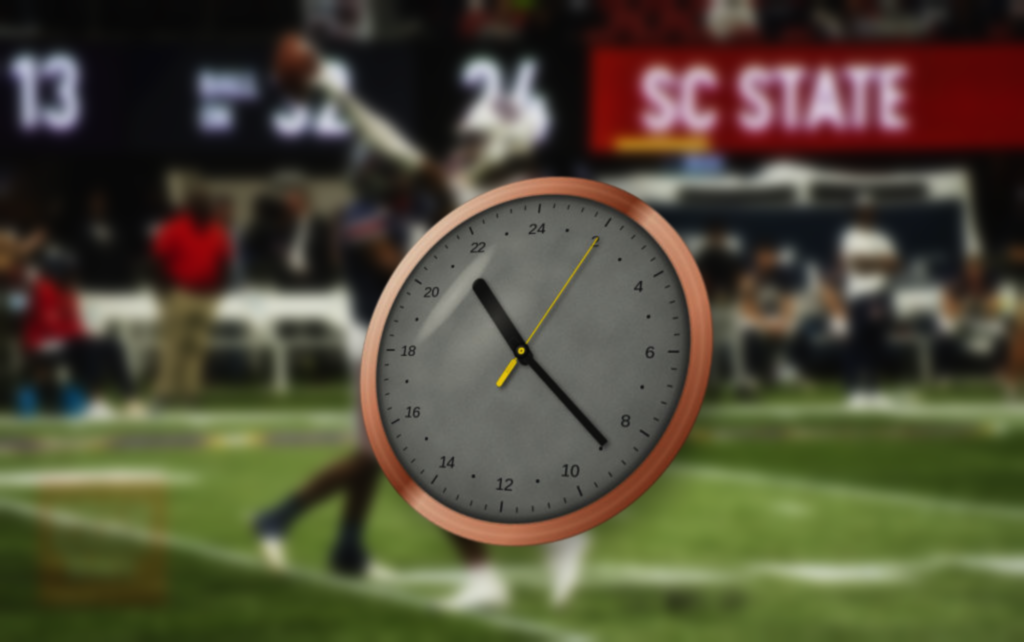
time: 21:22:05
